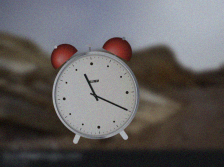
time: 11:20
